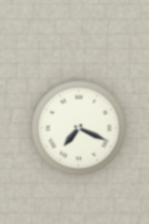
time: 7:19
